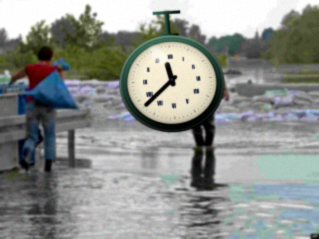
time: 11:38
